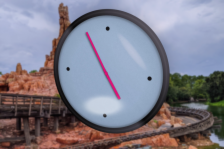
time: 4:55
